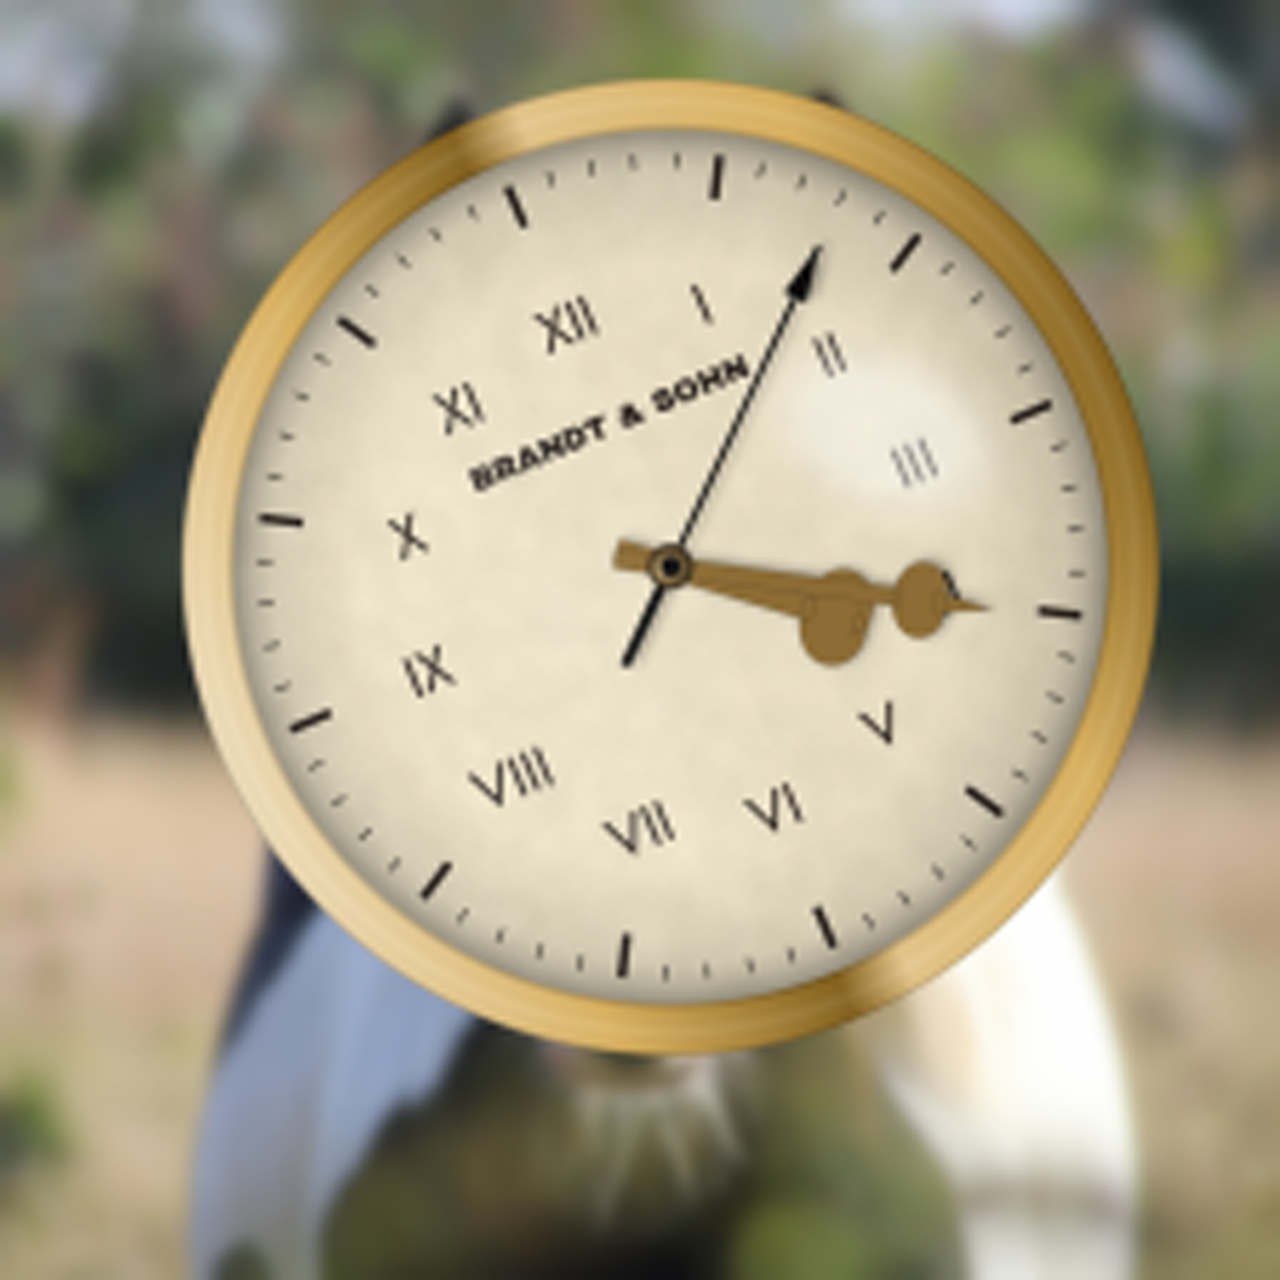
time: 4:20:08
